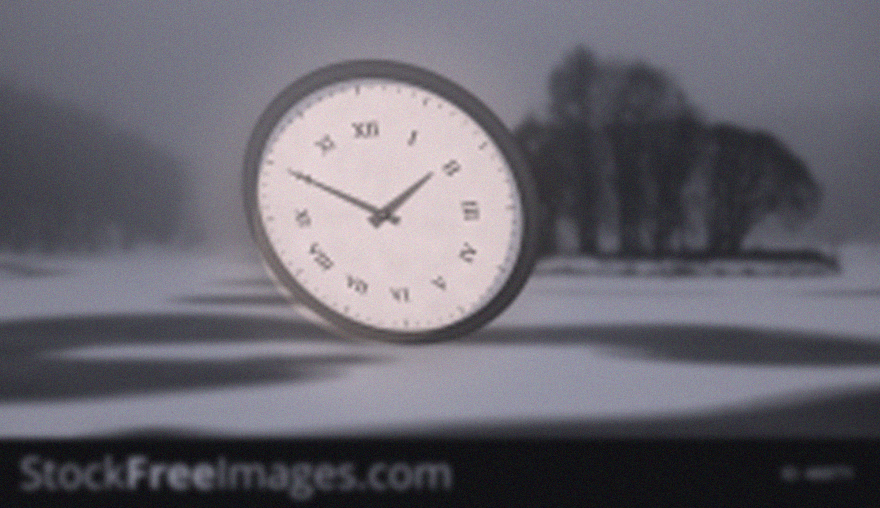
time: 1:50
